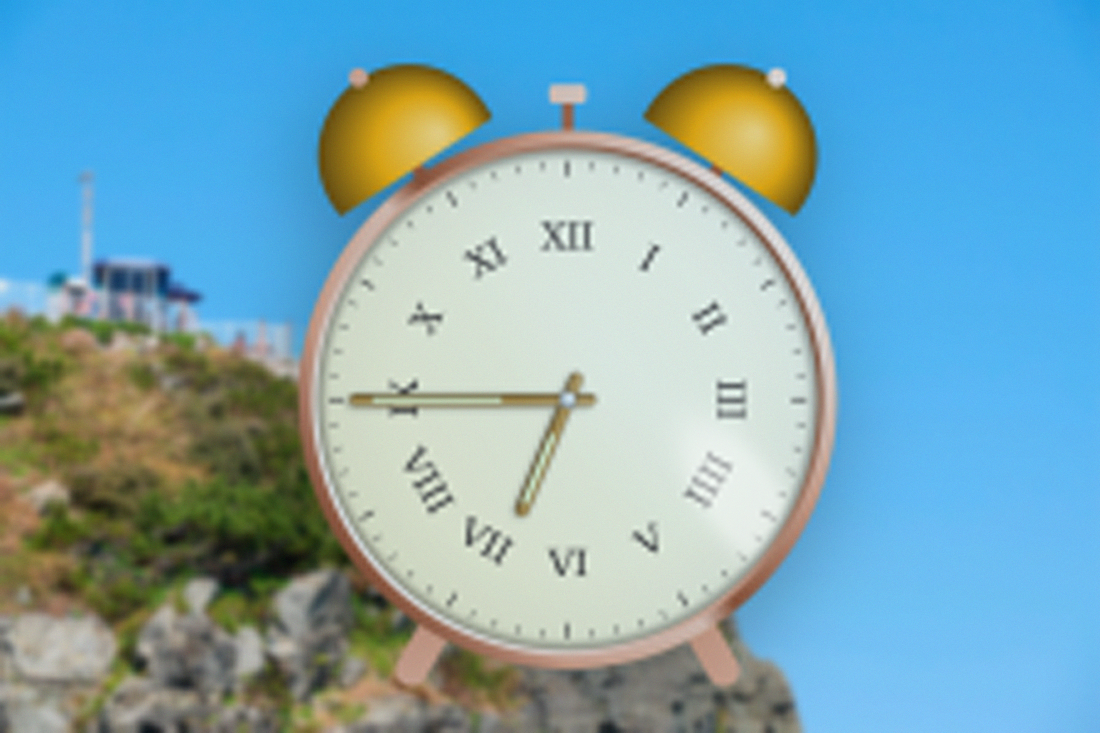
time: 6:45
